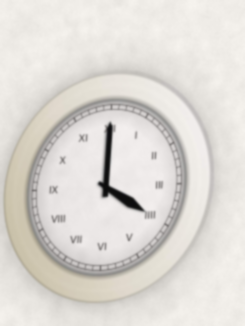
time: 4:00
